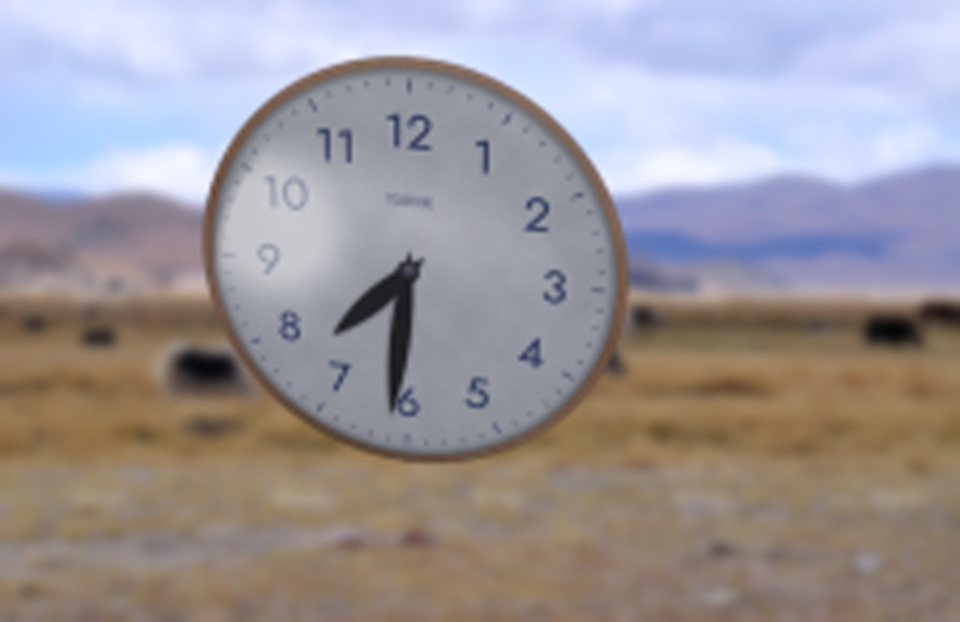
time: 7:31
